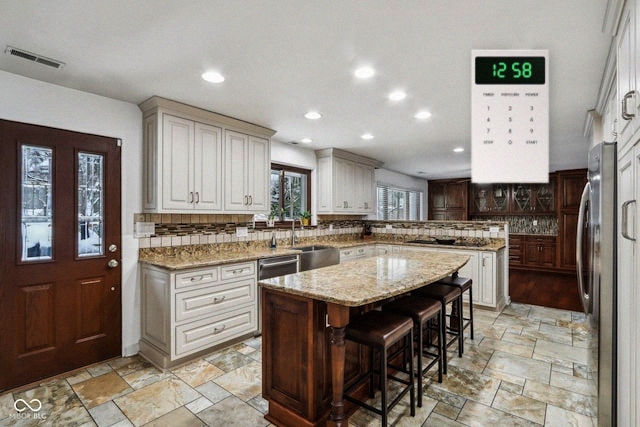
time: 12:58
